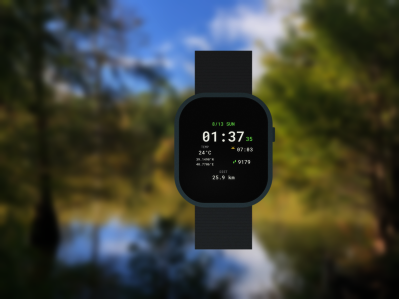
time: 1:37
